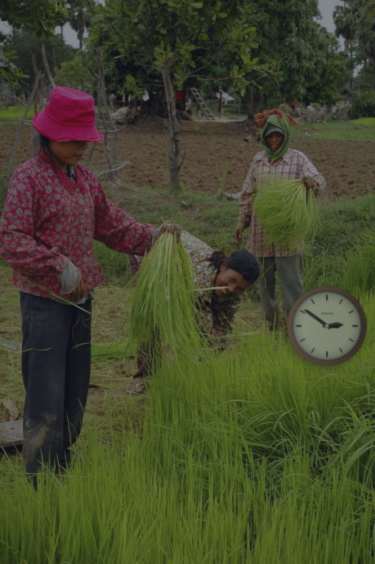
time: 2:51
